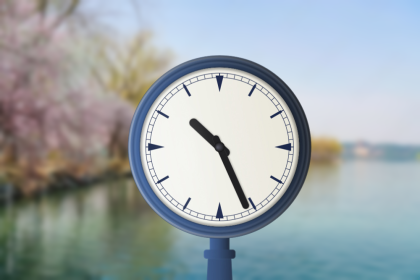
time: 10:26
